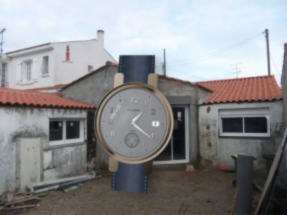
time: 1:21
